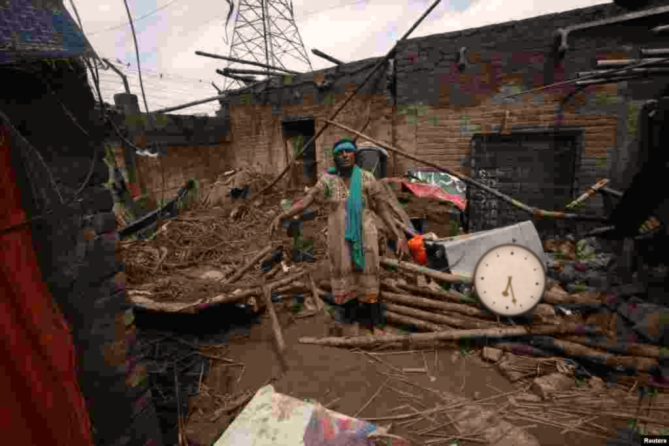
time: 6:27
